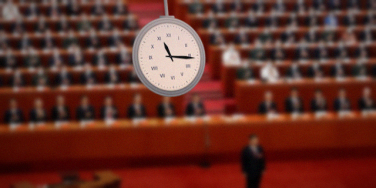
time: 11:16
